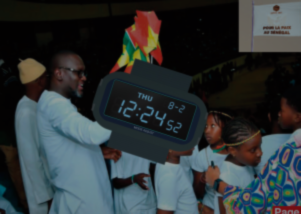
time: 12:24:52
